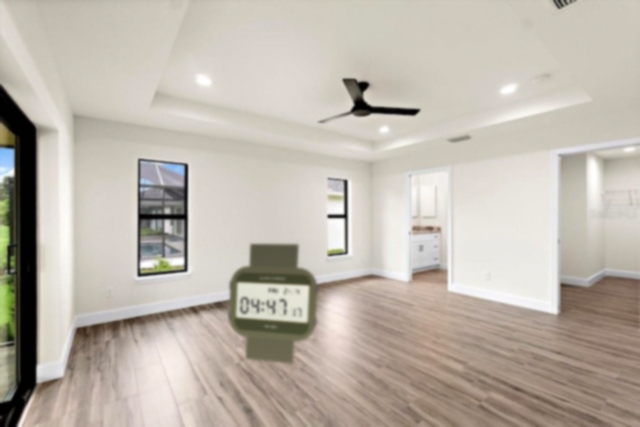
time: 4:47
